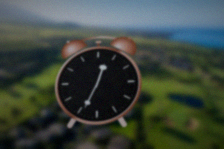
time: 12:34
